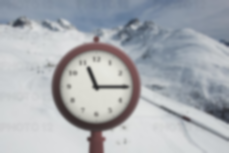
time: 11:15
